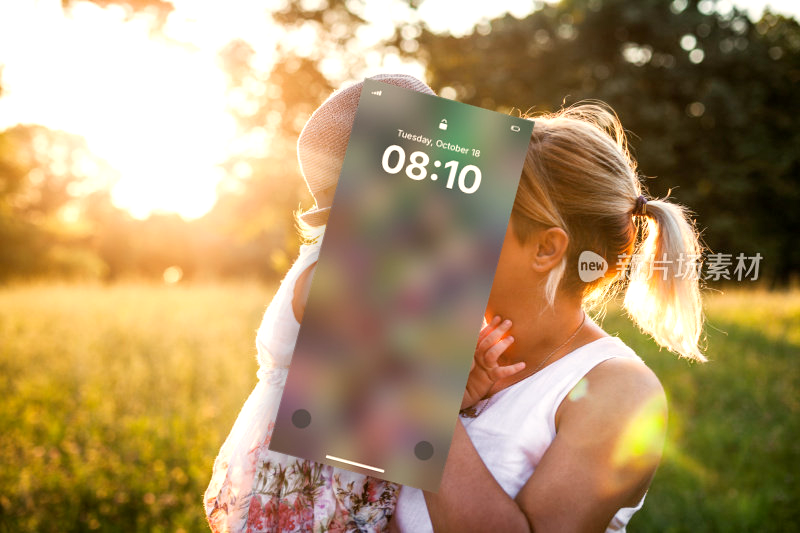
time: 8:10
